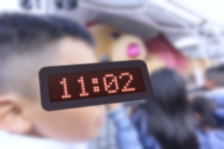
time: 11:02
